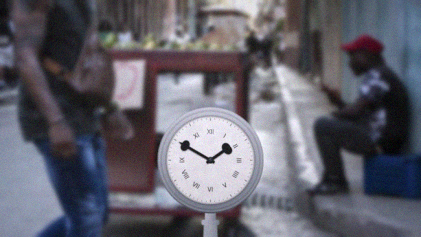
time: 1:50
